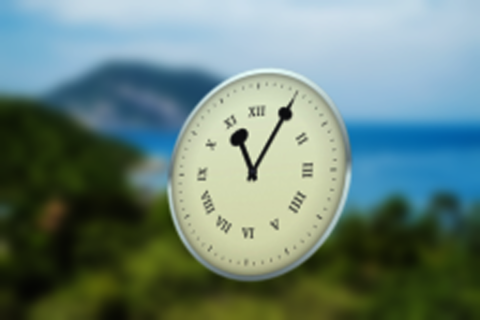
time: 11:05
